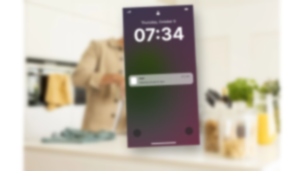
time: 7:34
